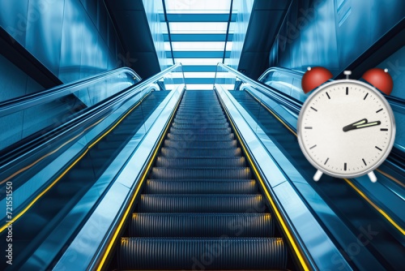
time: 2:13
